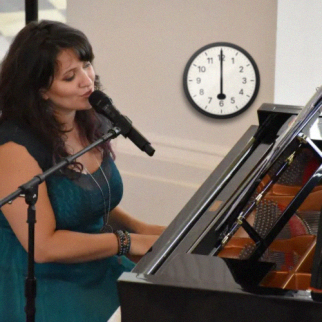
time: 6:00
